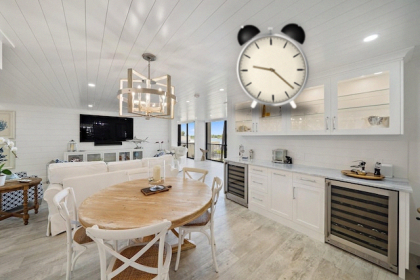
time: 9:22
